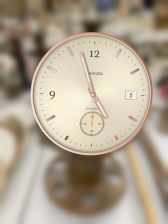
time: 4:57
